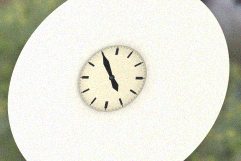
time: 4:55
